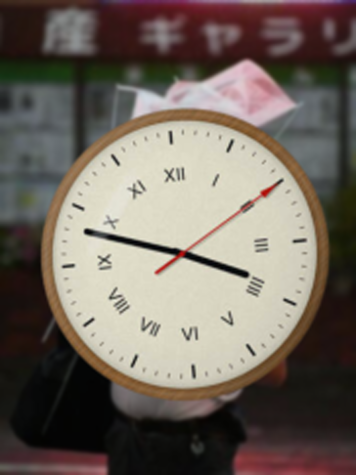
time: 3:48:10
